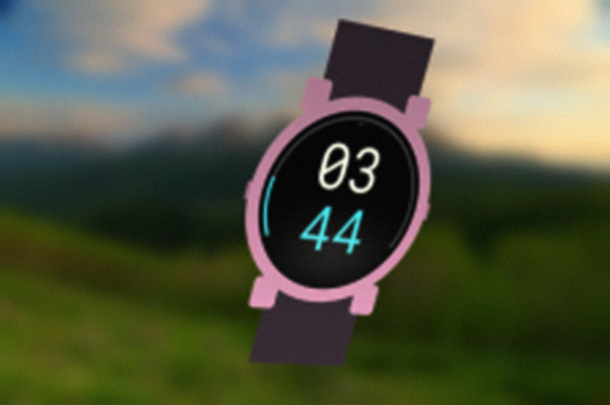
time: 3:44
